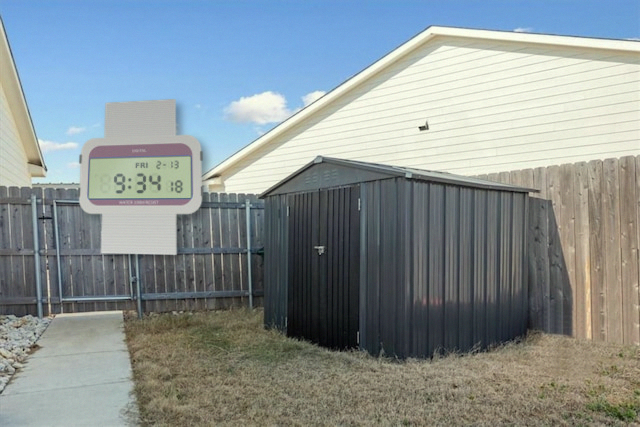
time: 9:34:18
